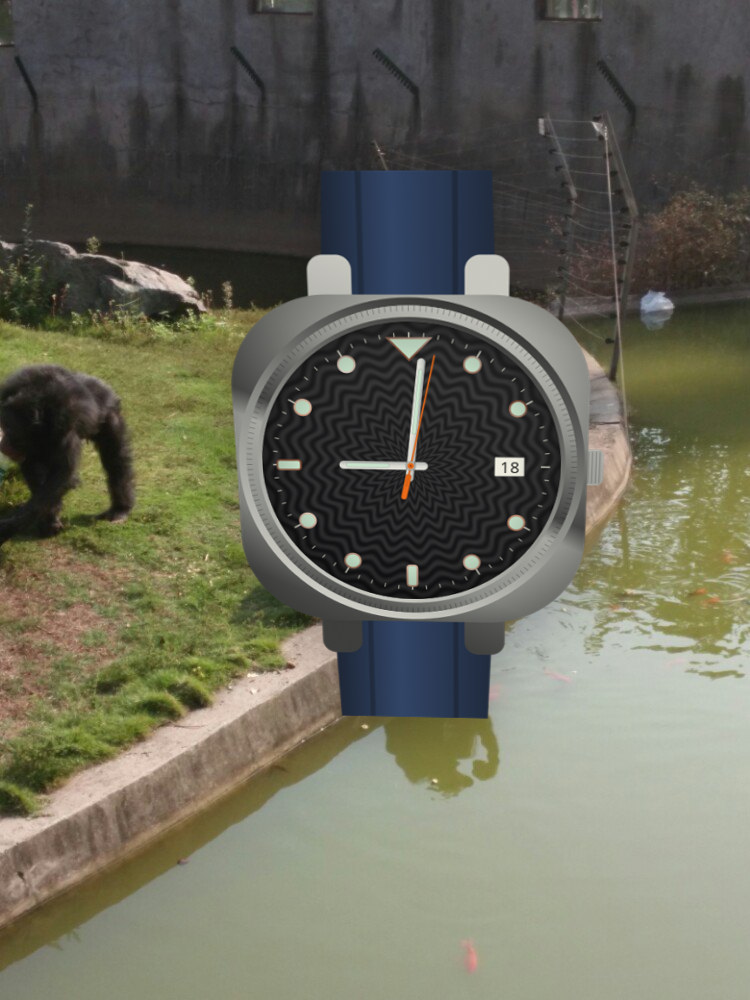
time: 9:01:02
